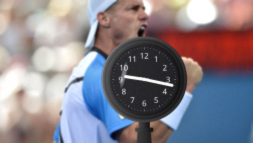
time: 9:17
